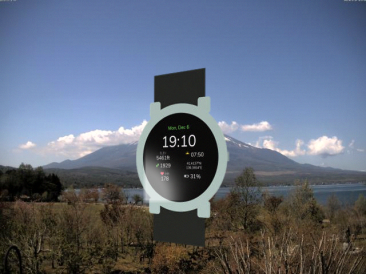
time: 19:10
